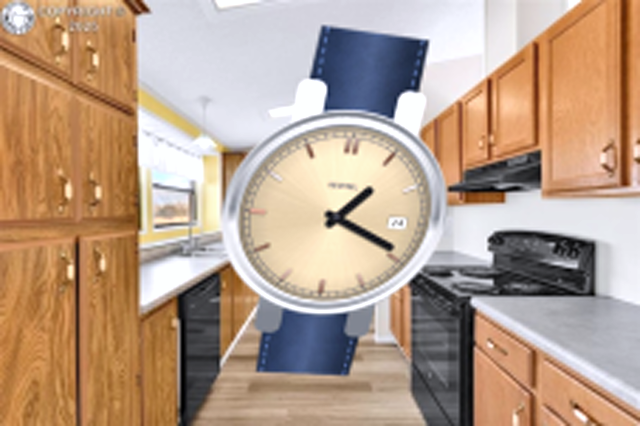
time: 1:19
